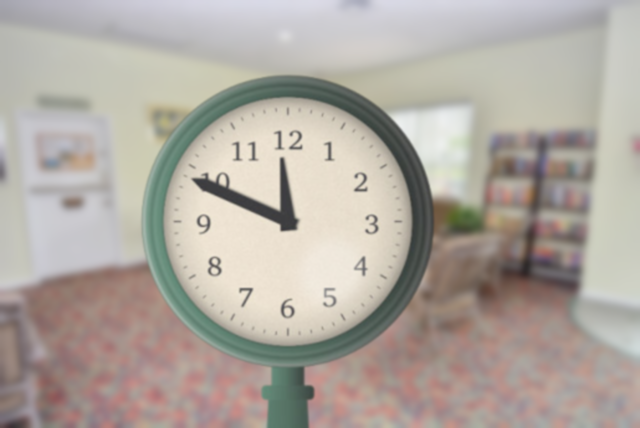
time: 11:49
